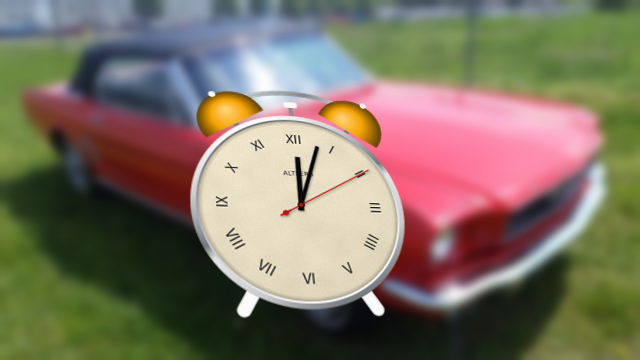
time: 12:03:10
